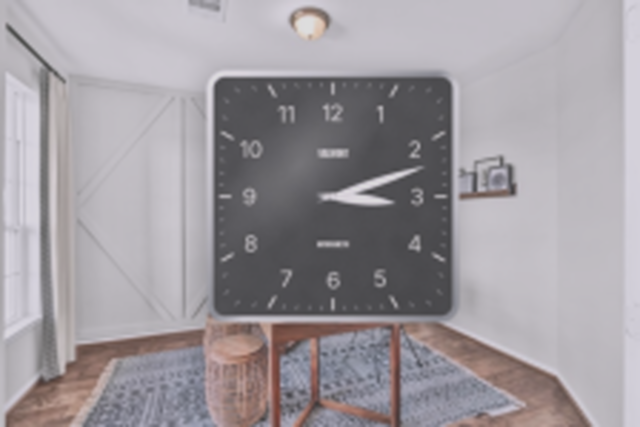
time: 3:12
